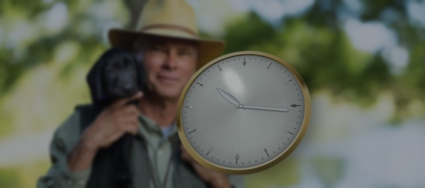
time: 10:16
